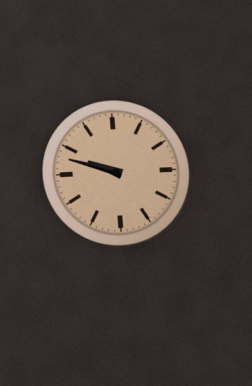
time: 9:48
